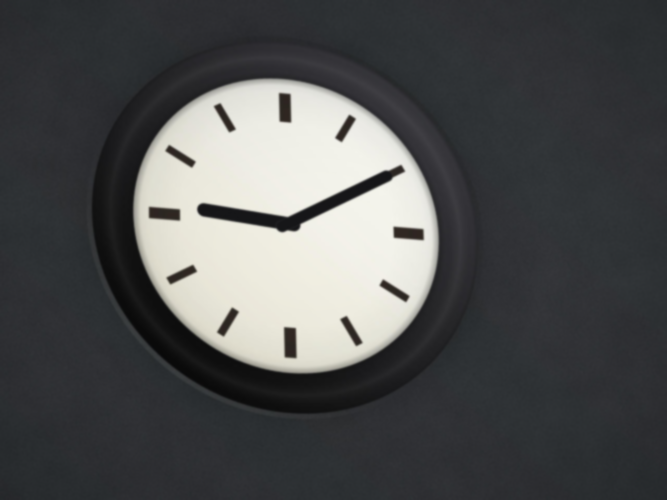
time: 9:10
